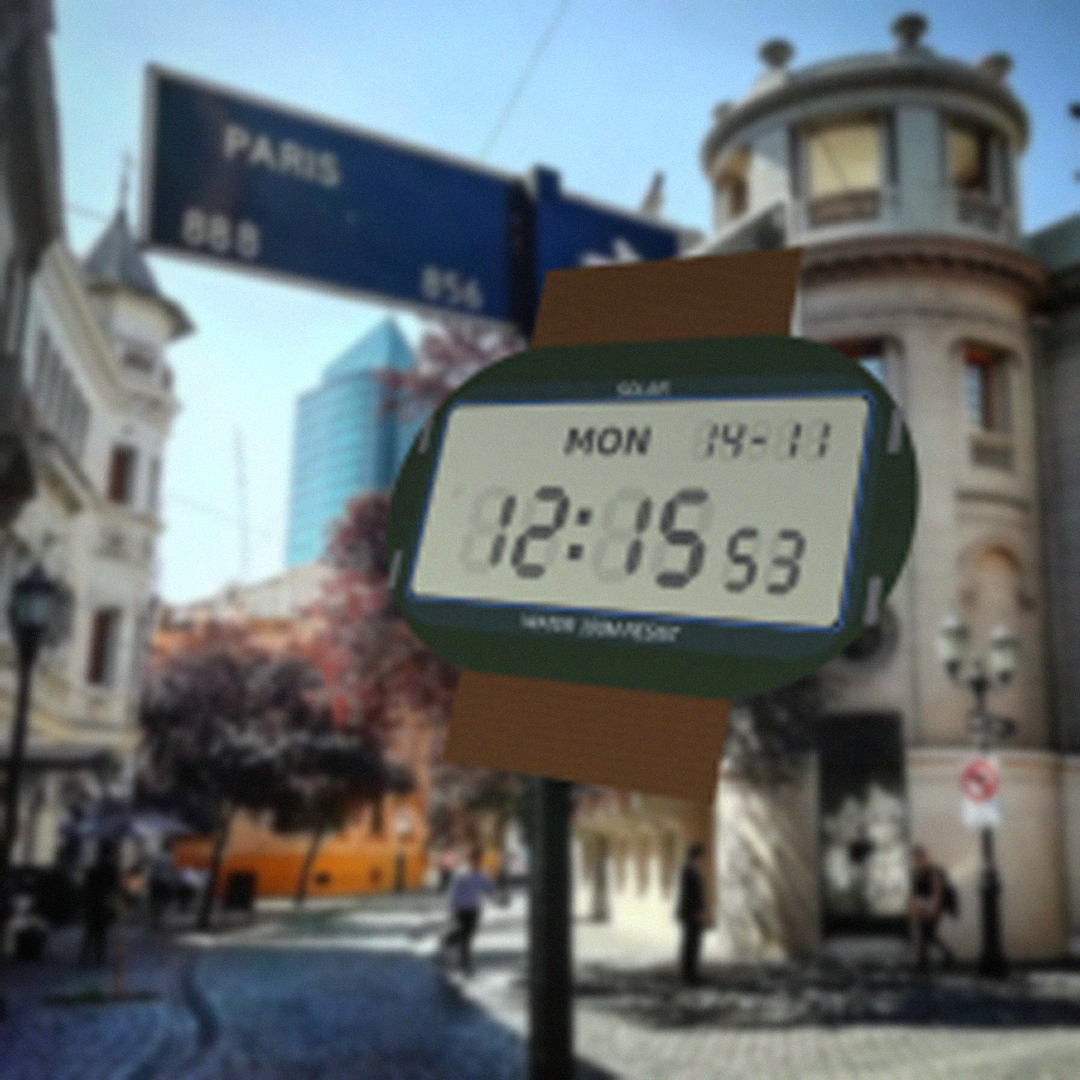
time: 12:15:53
